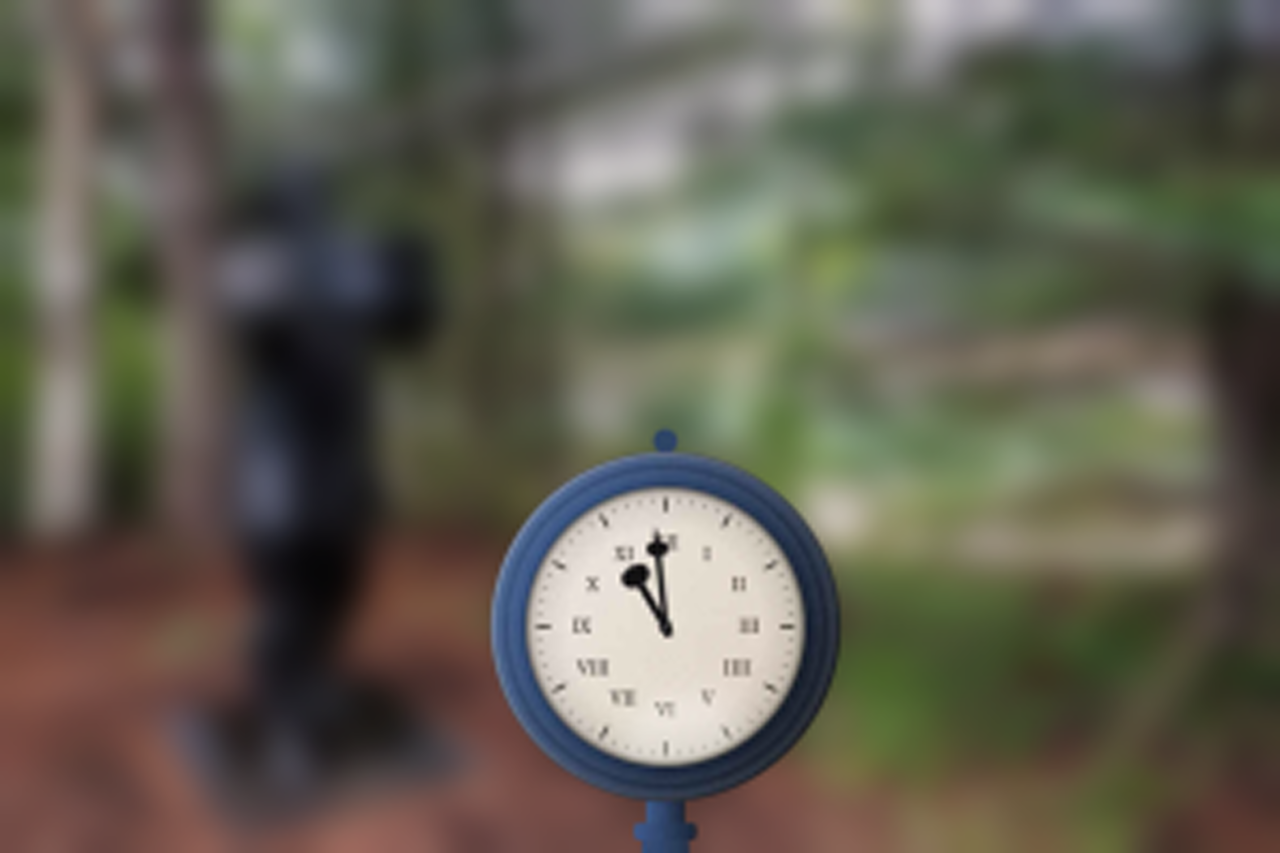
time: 10:59
